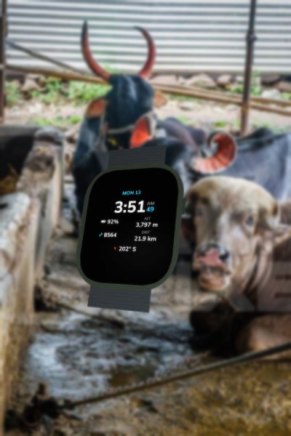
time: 3:51
